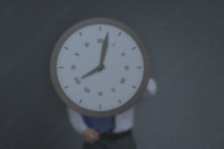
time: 8:02
